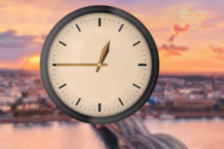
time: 12:45
